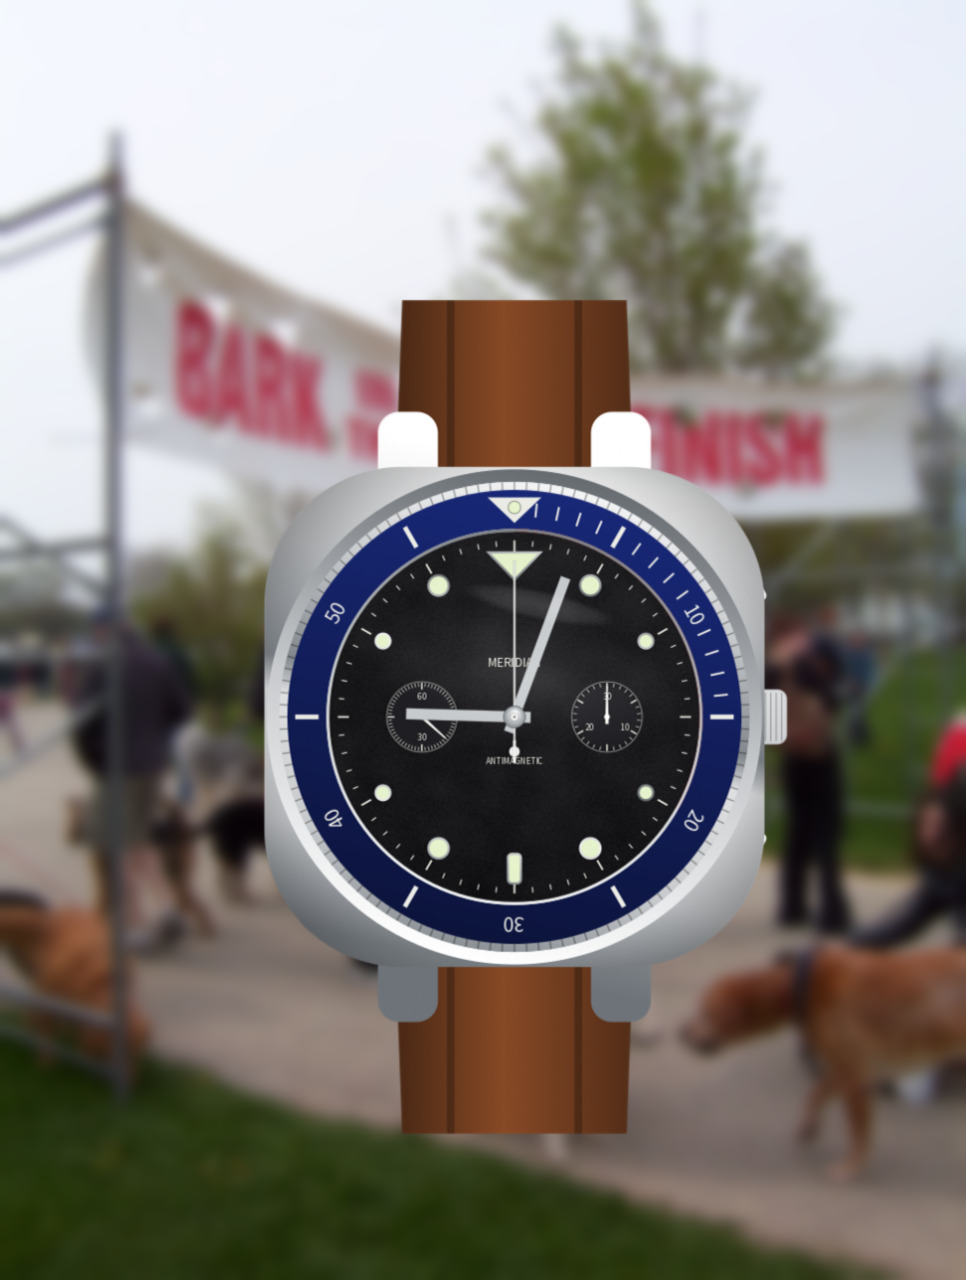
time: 9:03:22
